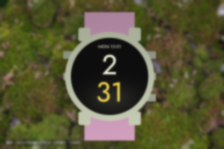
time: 2:31
